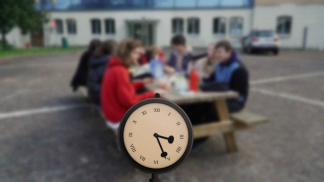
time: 3:26
